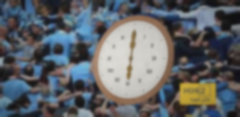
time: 6:00
